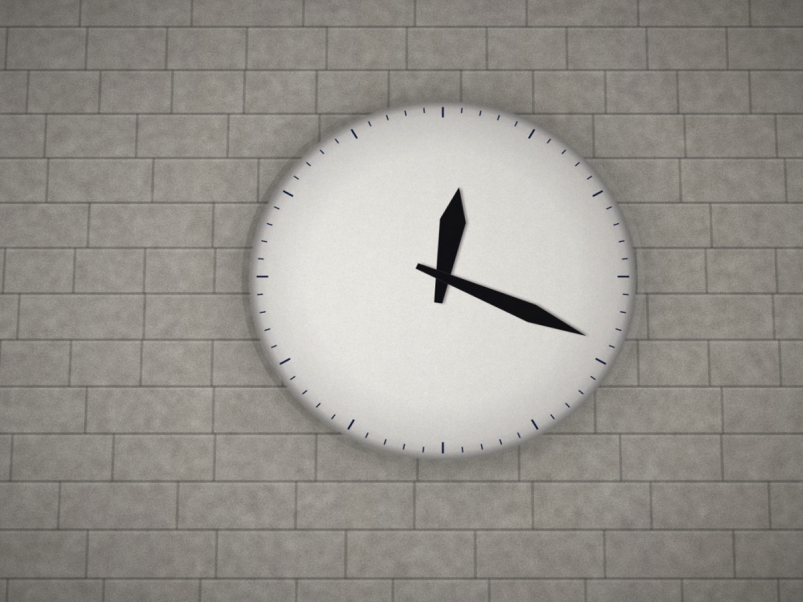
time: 12:19
